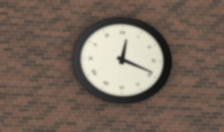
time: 12:19
